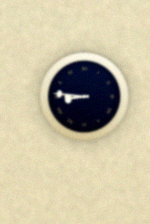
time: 8:46
